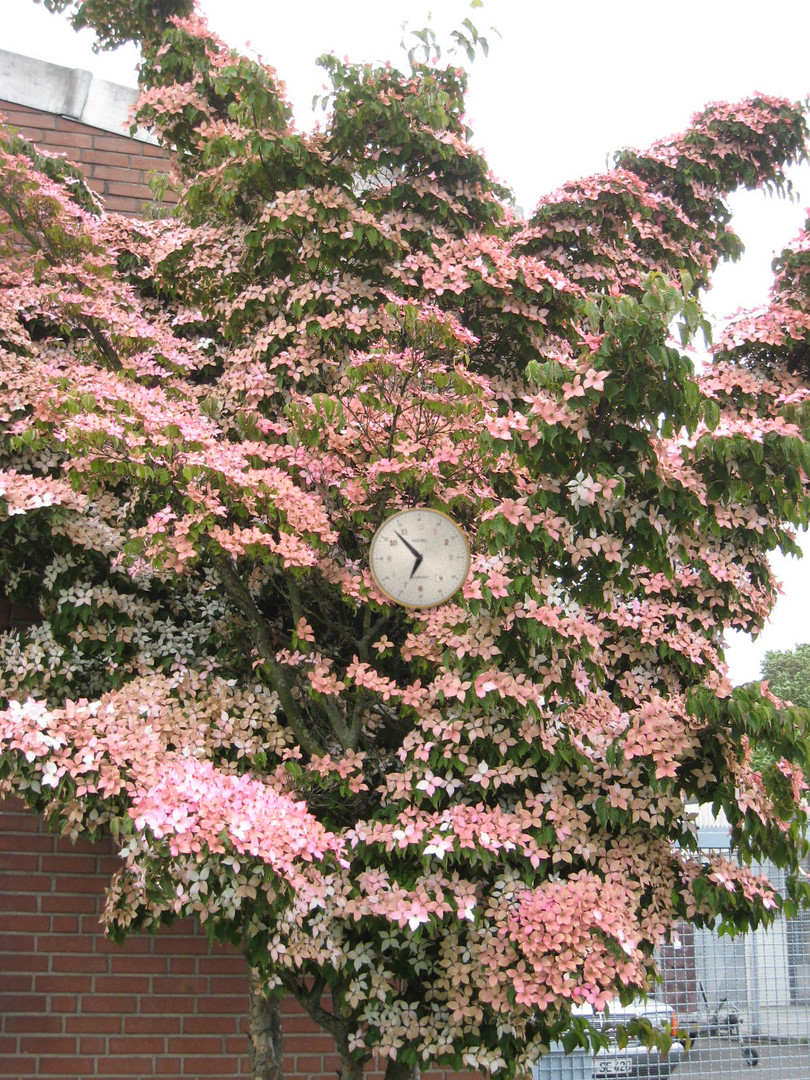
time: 6:53
